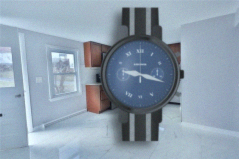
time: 9:18
